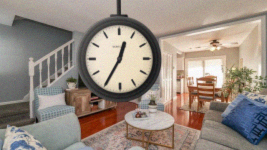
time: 12:35
